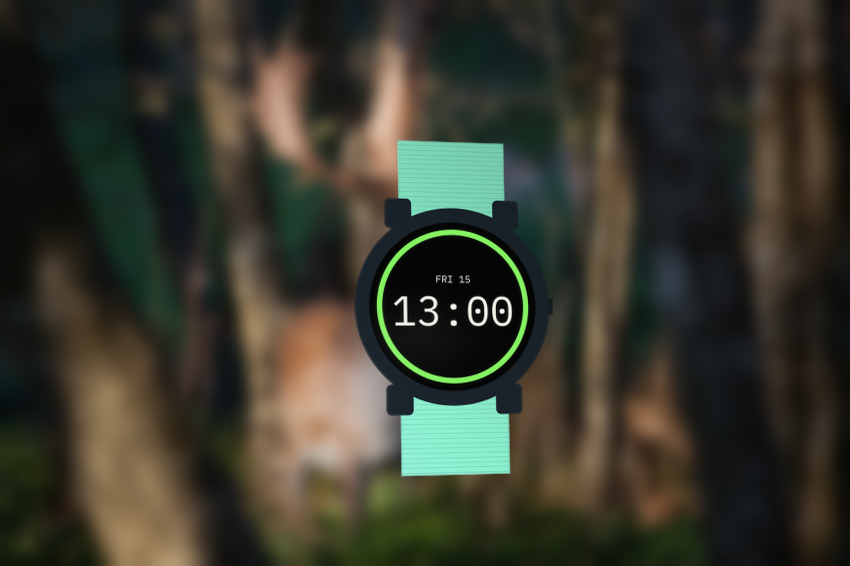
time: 13:00
